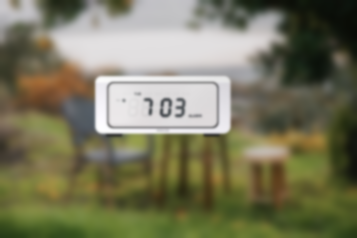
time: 7:03
